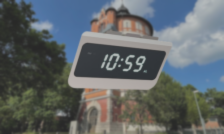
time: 10:59
